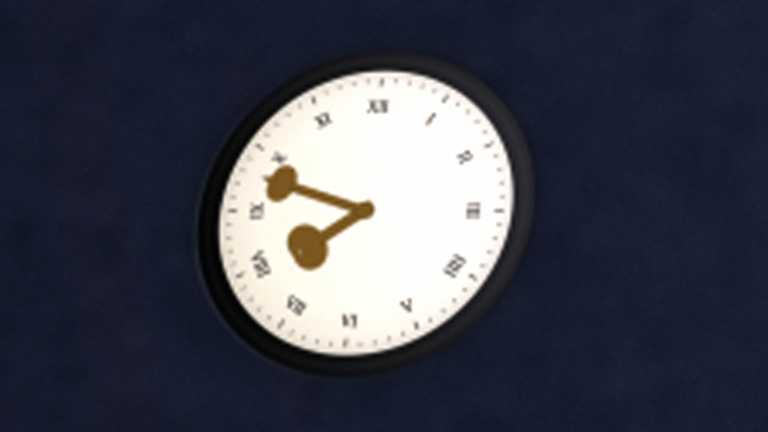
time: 7:48
